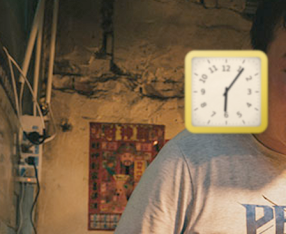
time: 6:06
